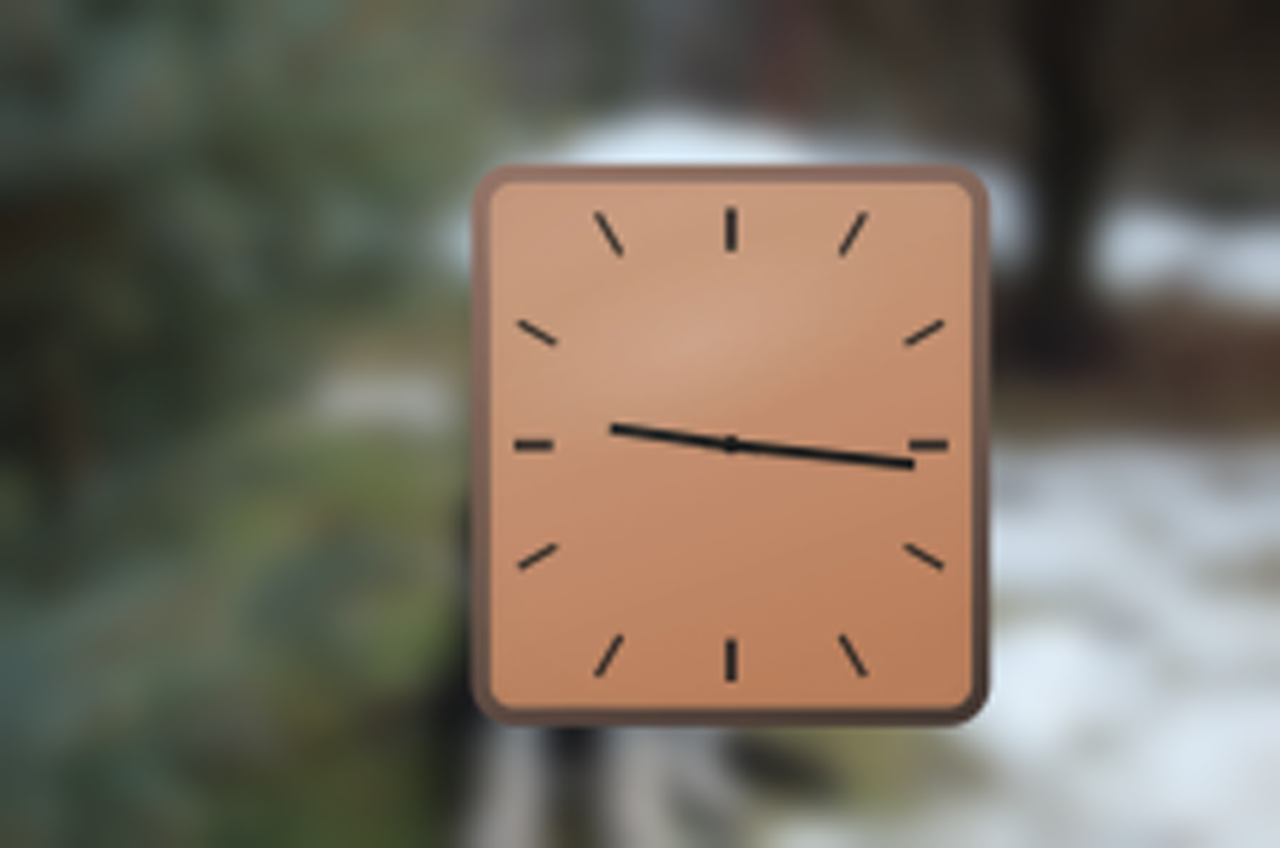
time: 9:16
